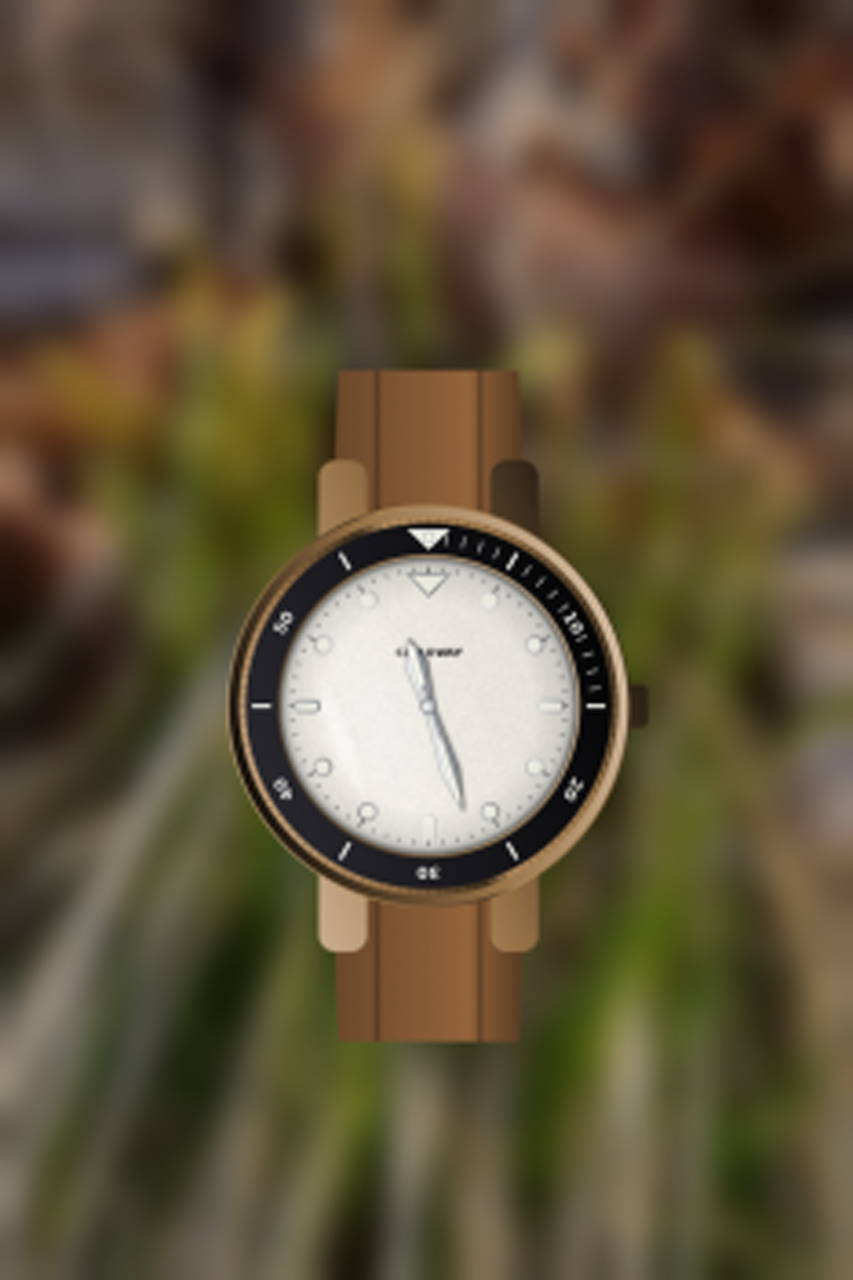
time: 11:27
